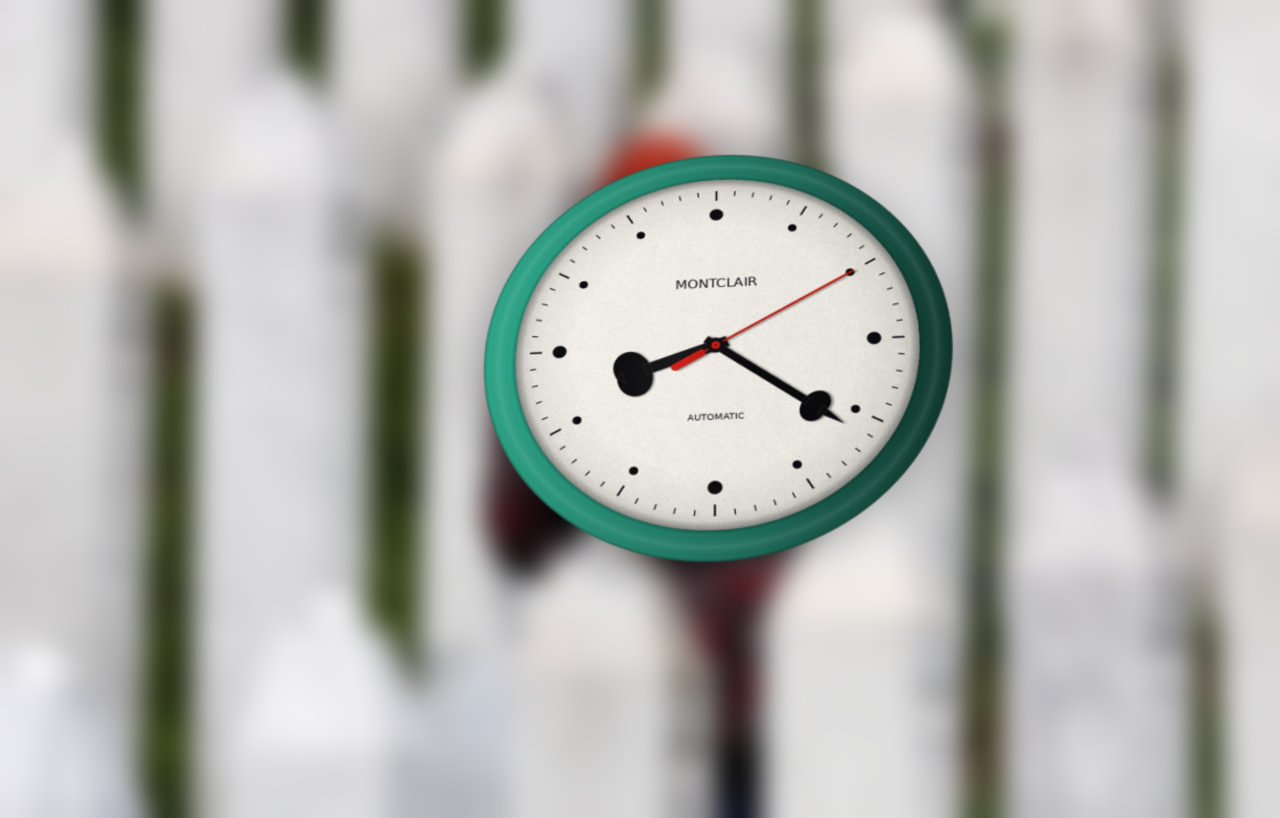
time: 8:21:10
